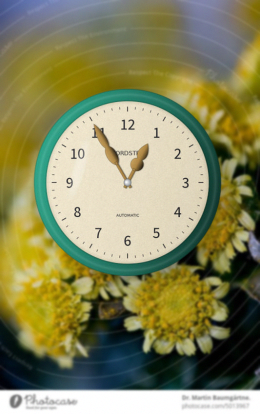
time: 12:55
